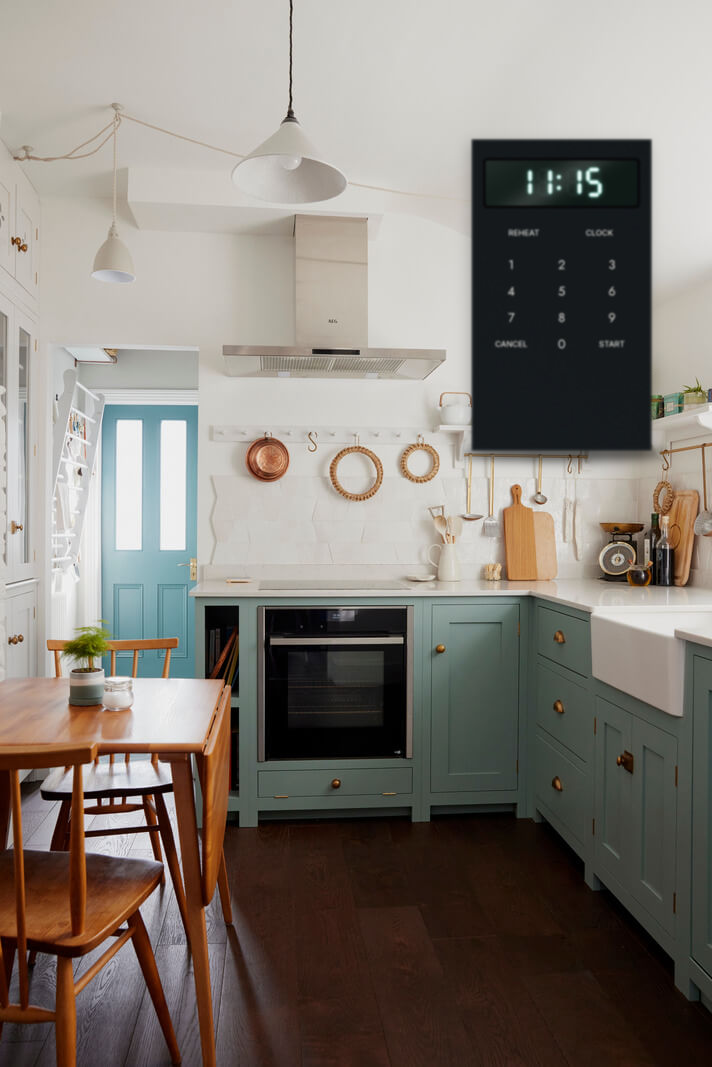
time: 11:15
